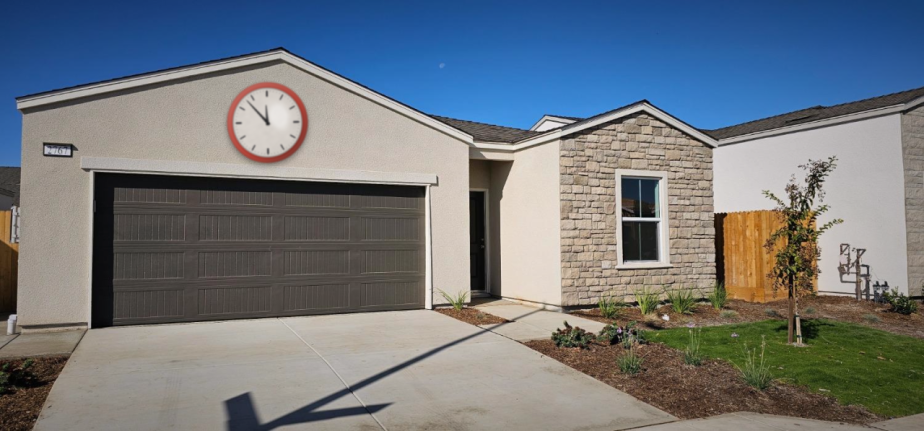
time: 11:53
